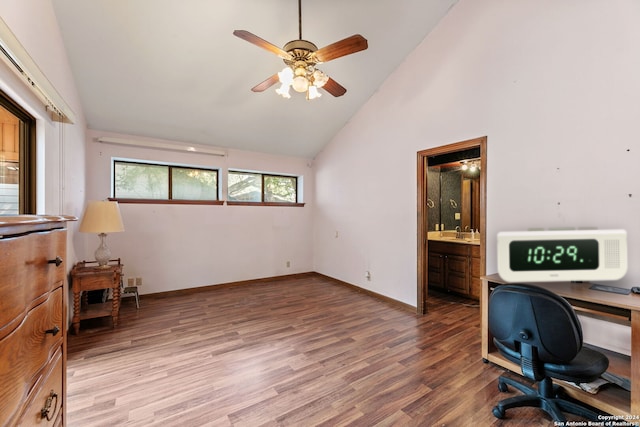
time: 10:29
